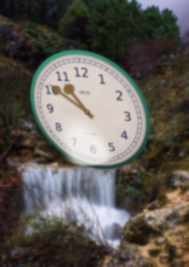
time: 10:51
